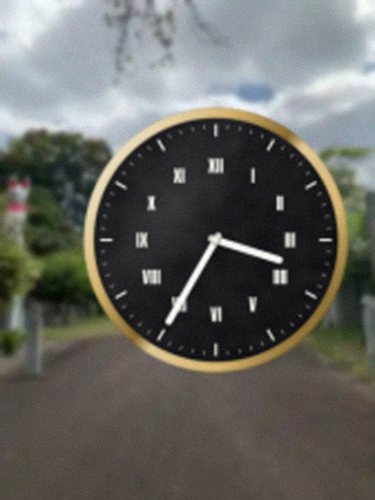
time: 3:35
